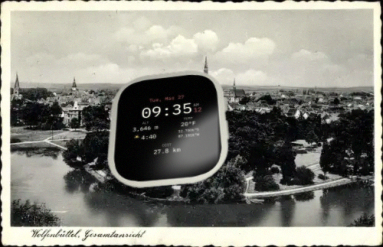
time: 9:35
